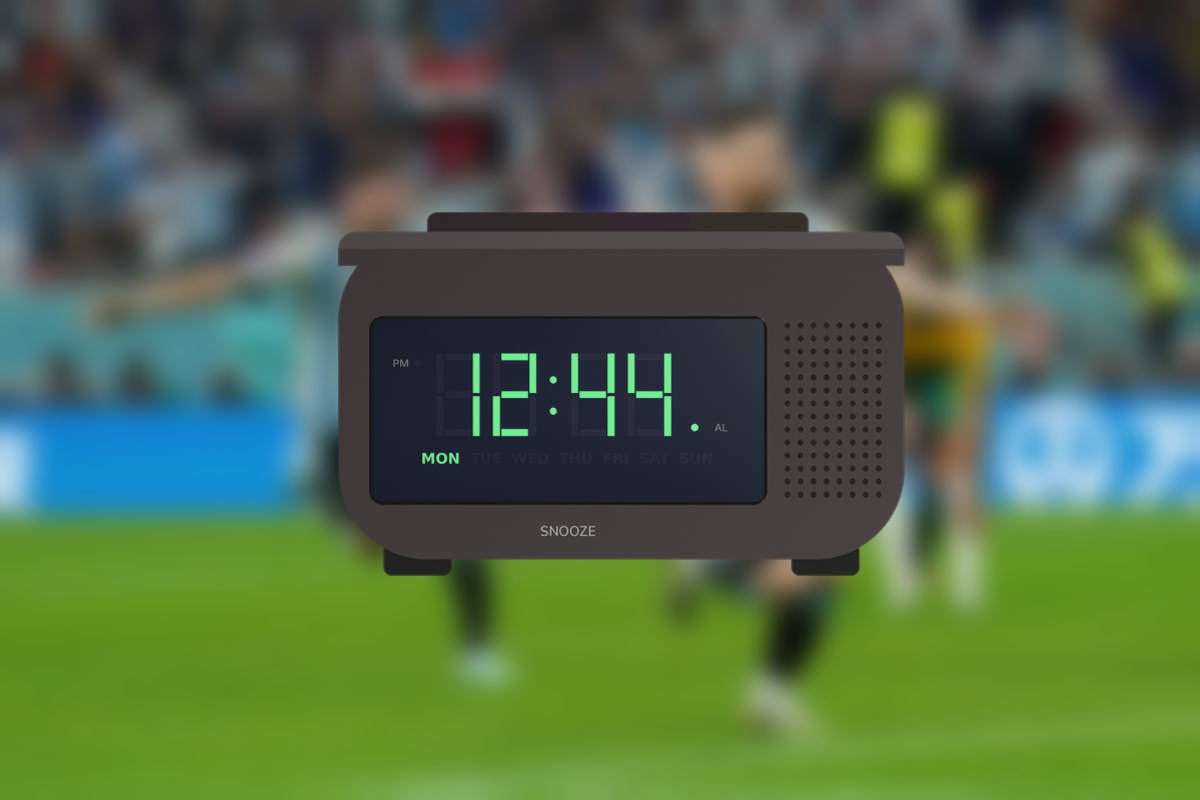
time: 12:44
